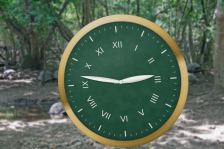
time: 2:47
